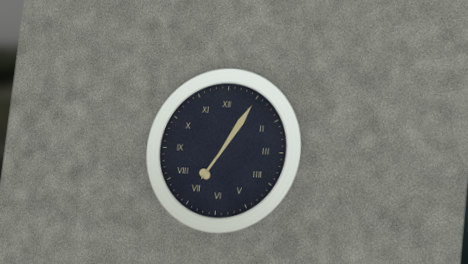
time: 7:05
